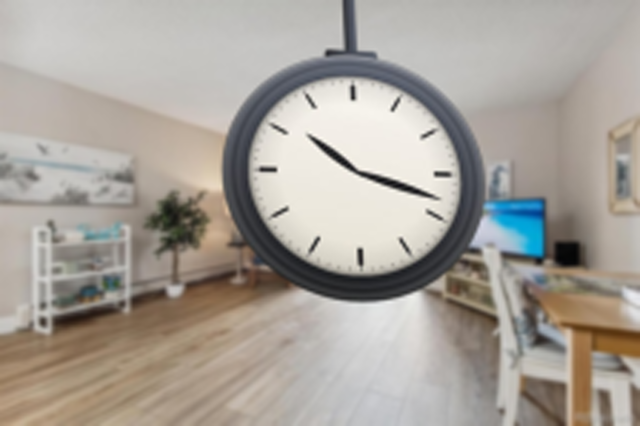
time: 10:18
